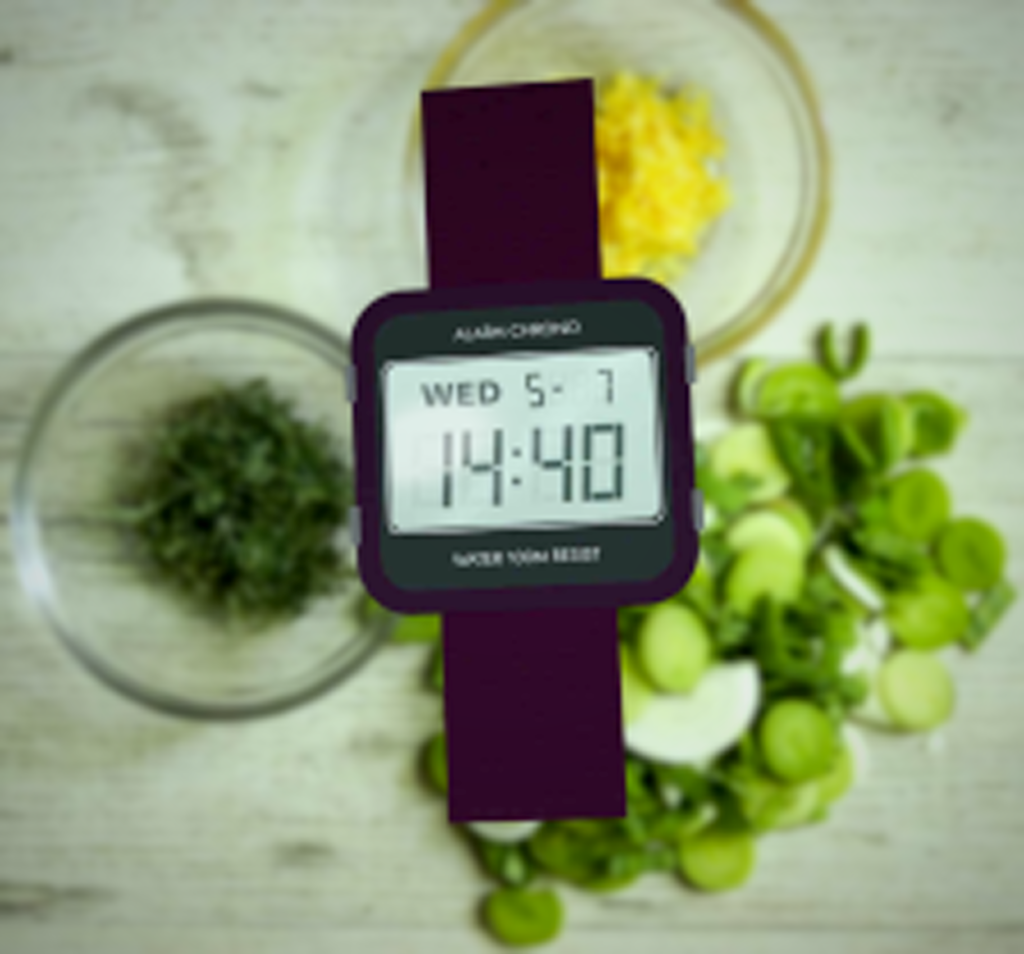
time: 14:40
